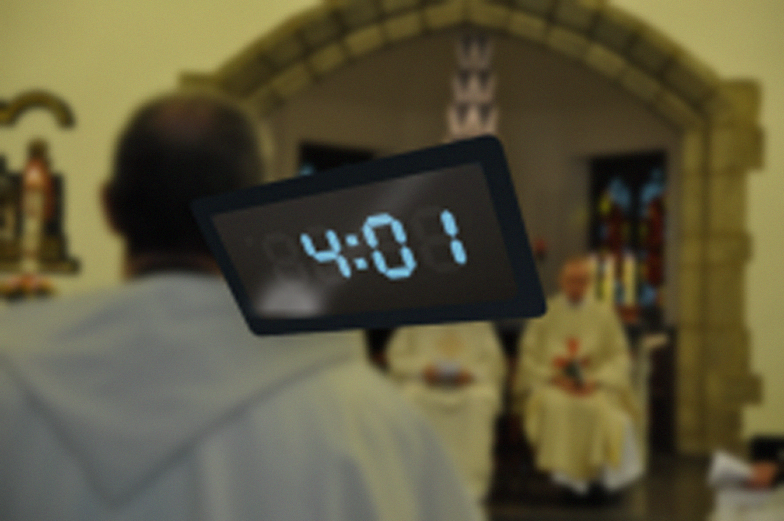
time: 4:01
